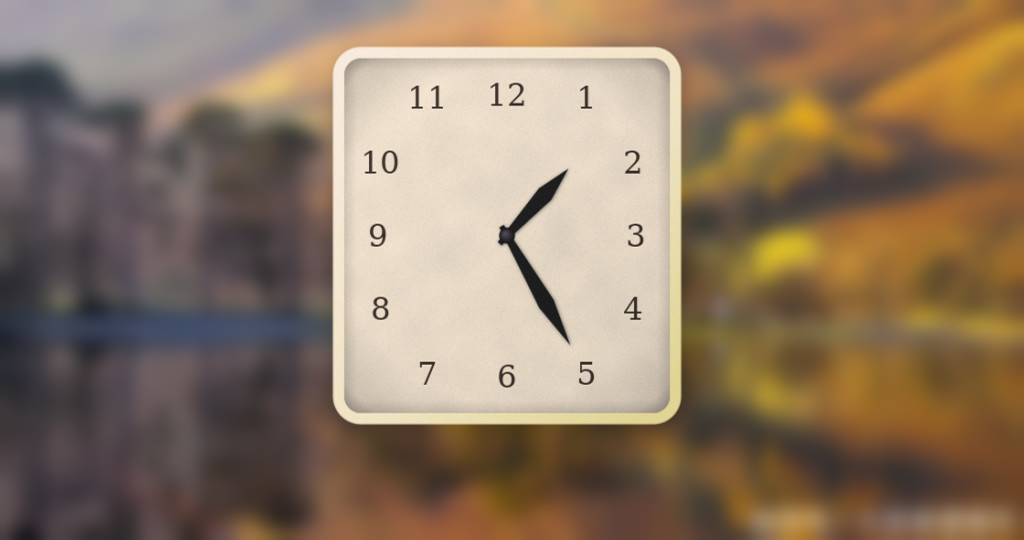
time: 1:25
